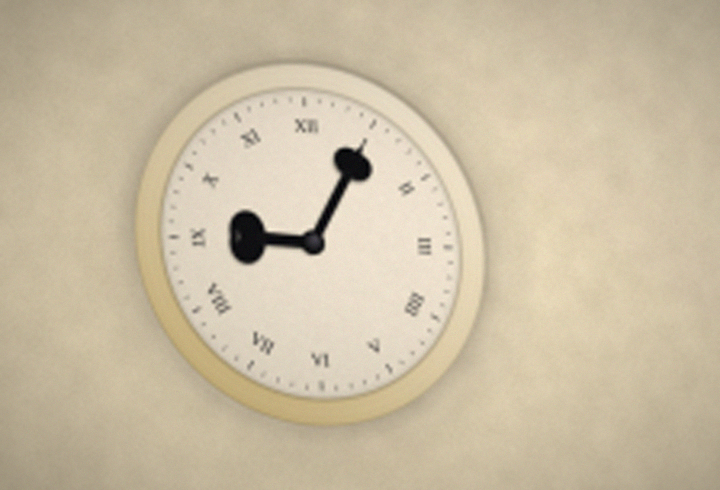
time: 9:05
